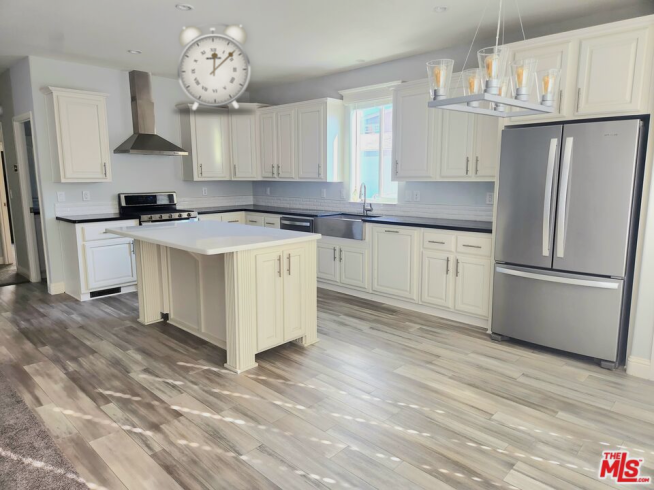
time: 12:08
